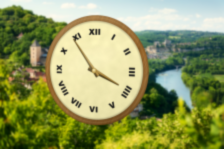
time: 3:54
